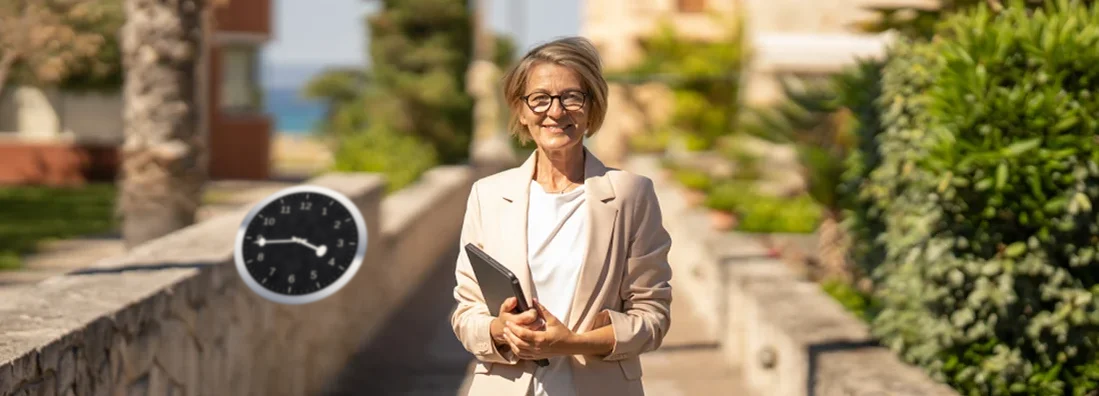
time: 3:44
